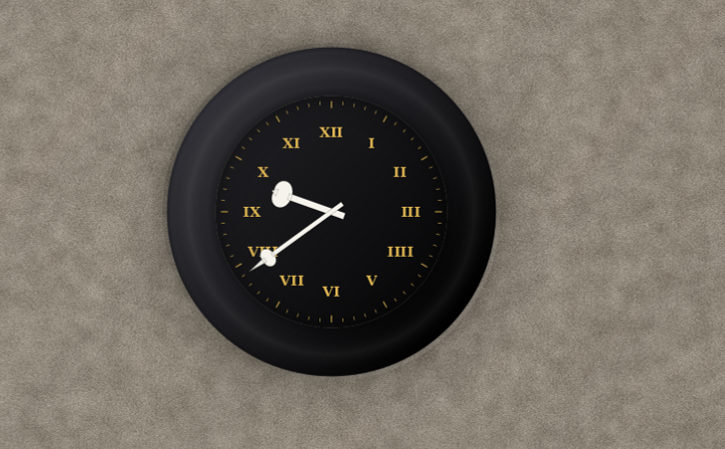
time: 9:39
